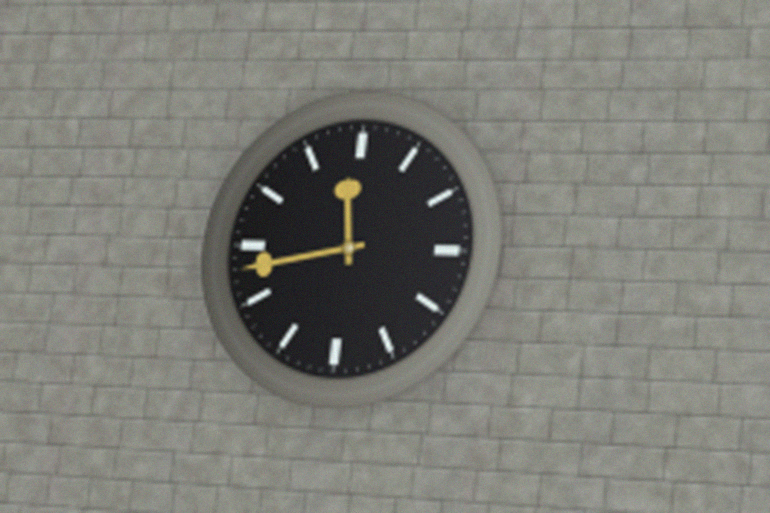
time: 11:43
